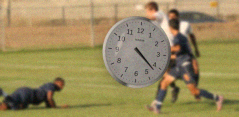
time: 4:22
